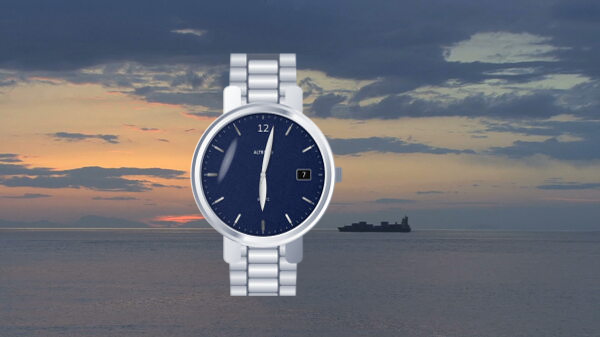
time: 6:02
